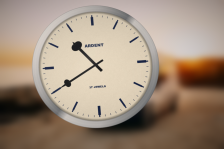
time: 10:40
